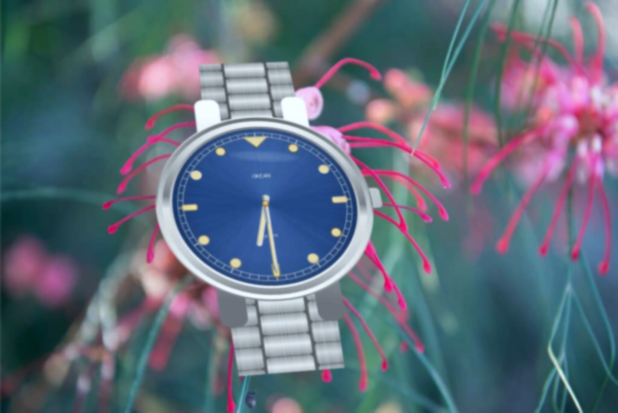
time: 6:30
